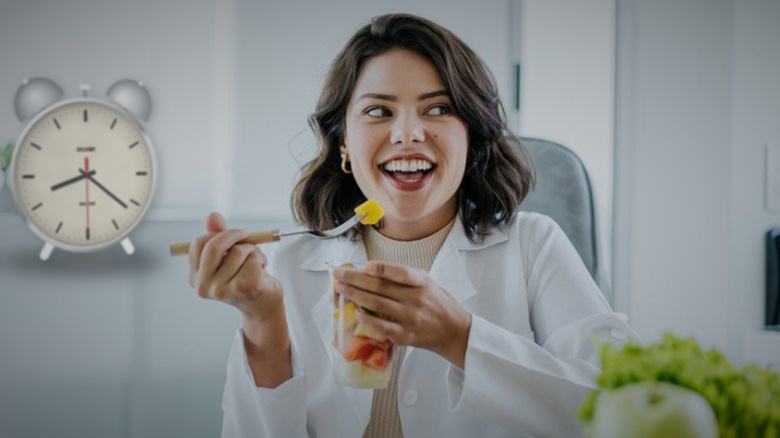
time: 8:21:30
